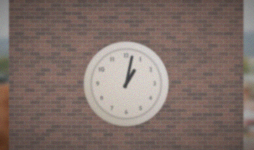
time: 1:02
